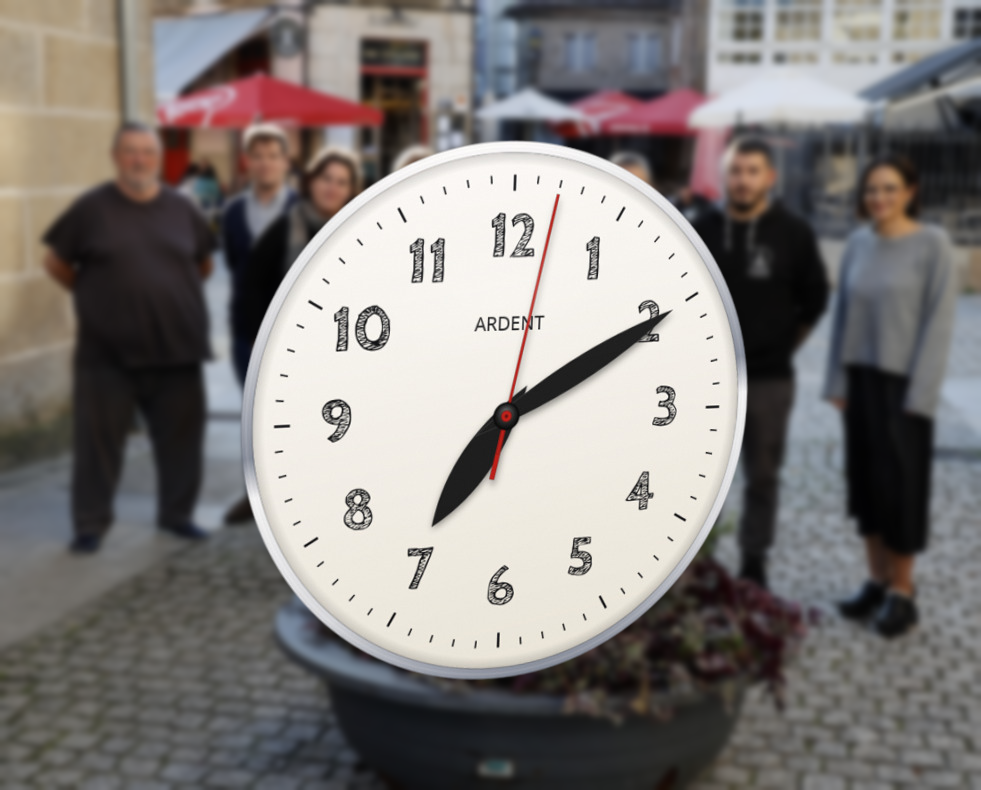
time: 7:10:02
